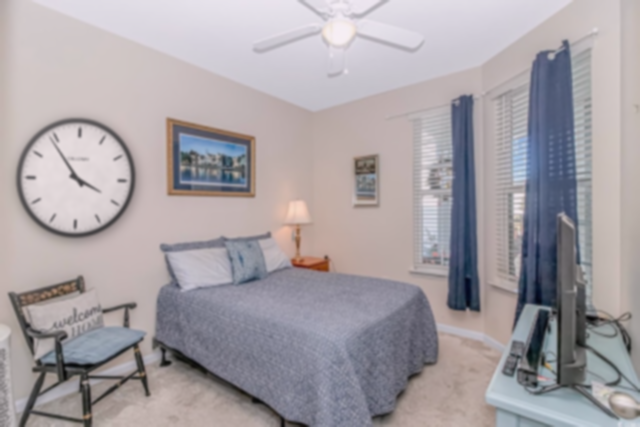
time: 3:54
